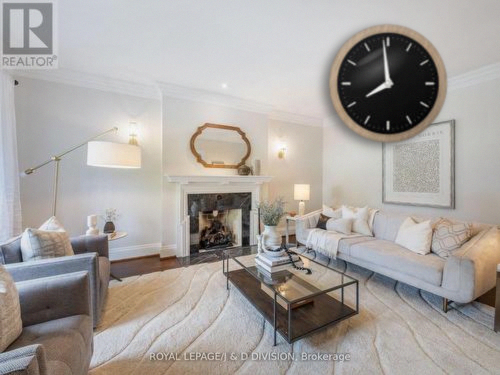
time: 7:59
